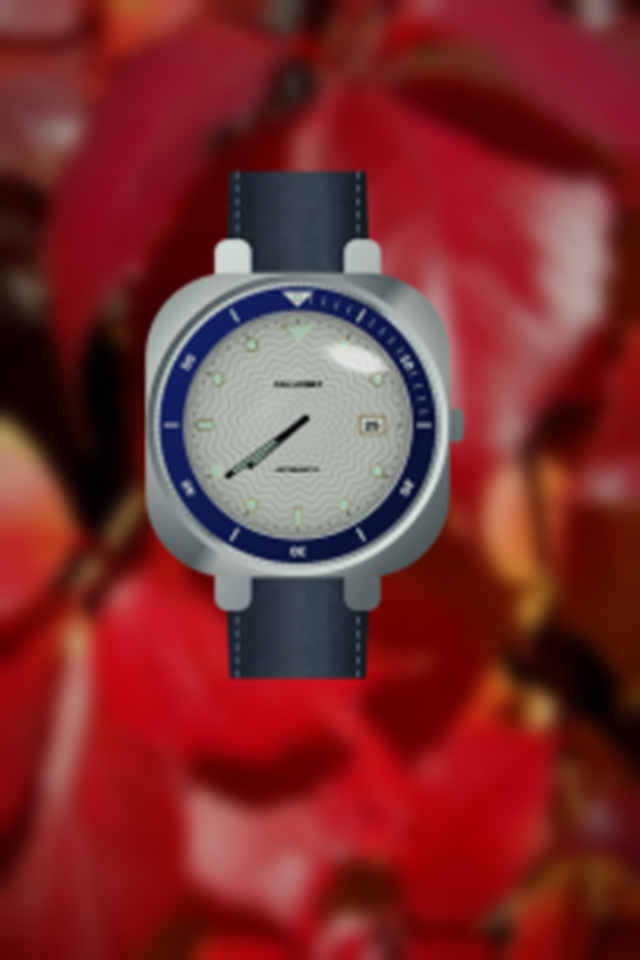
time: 7:39
